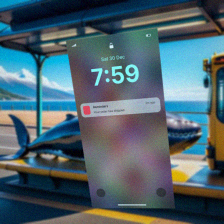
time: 7:59
